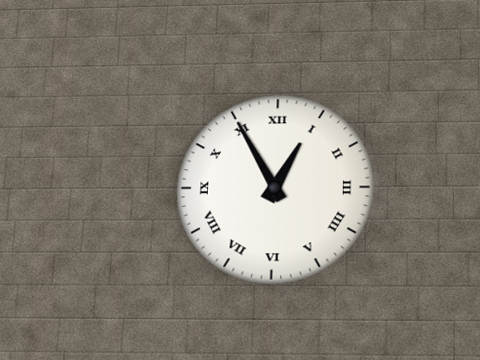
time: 12:55
